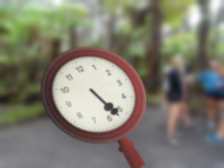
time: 5:27
